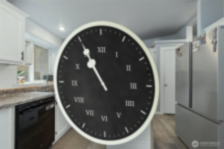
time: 10:55
